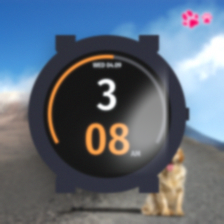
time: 3:08
